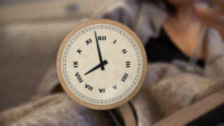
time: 7:58
